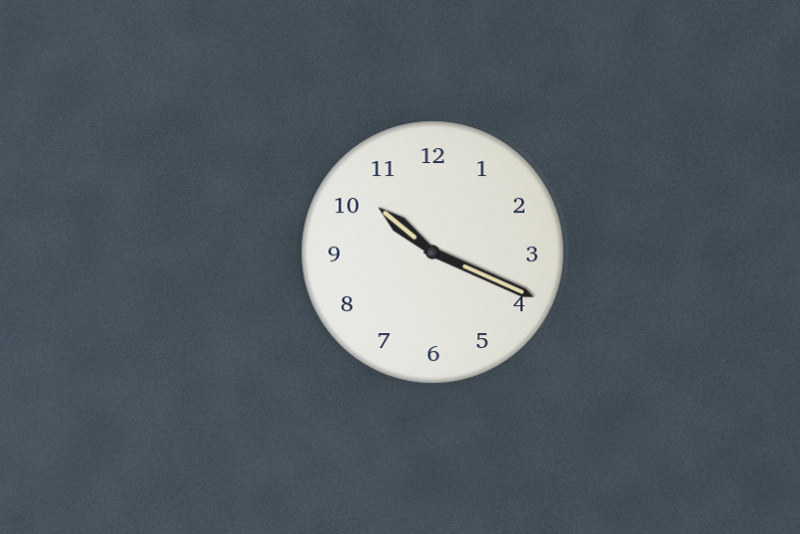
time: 10:19
